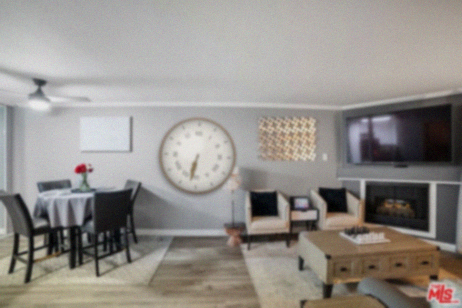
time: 6:32
